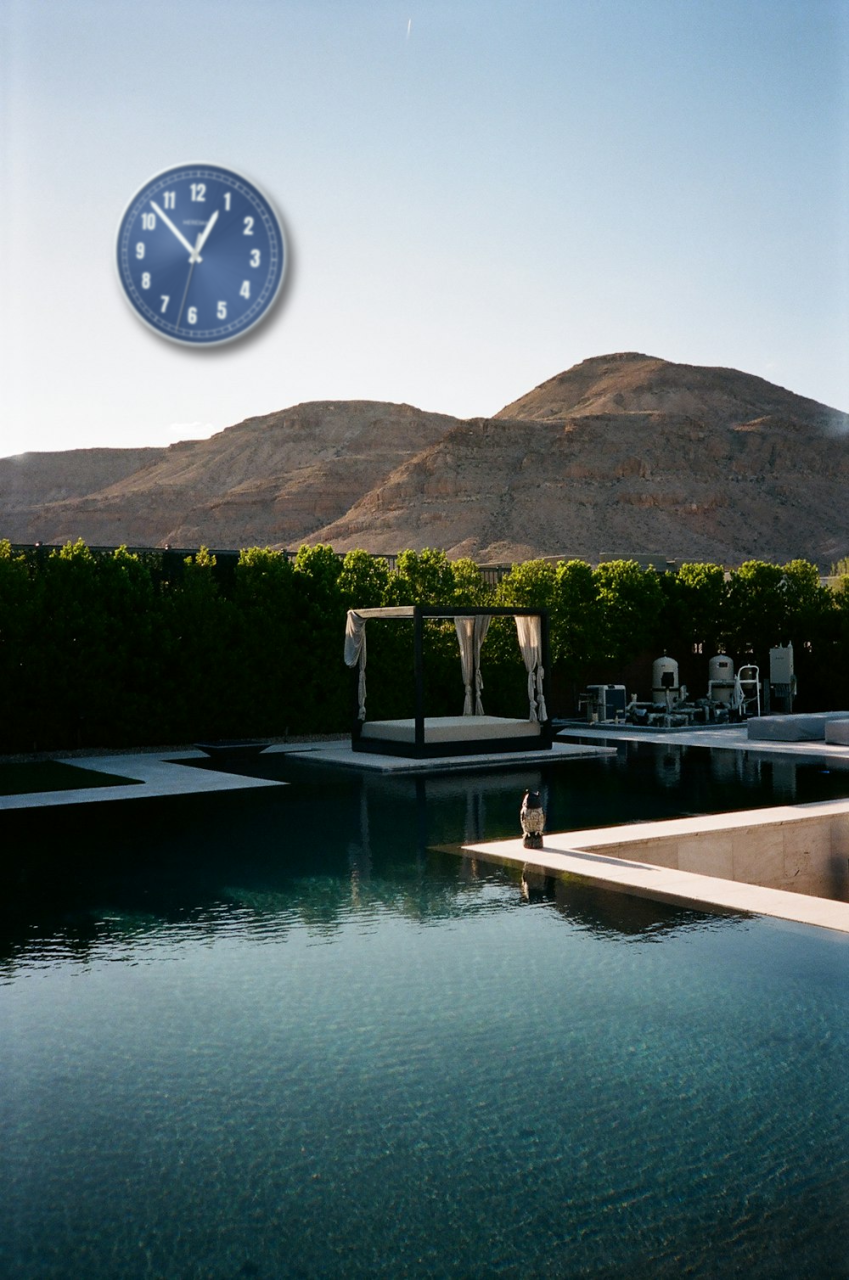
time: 12:52:32
